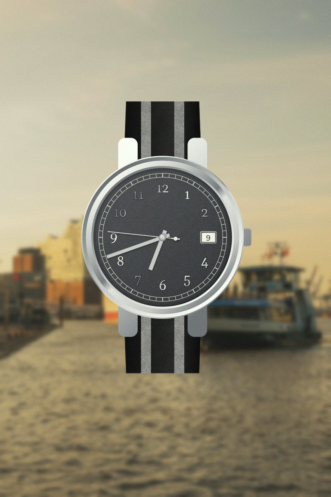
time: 6:41:46
